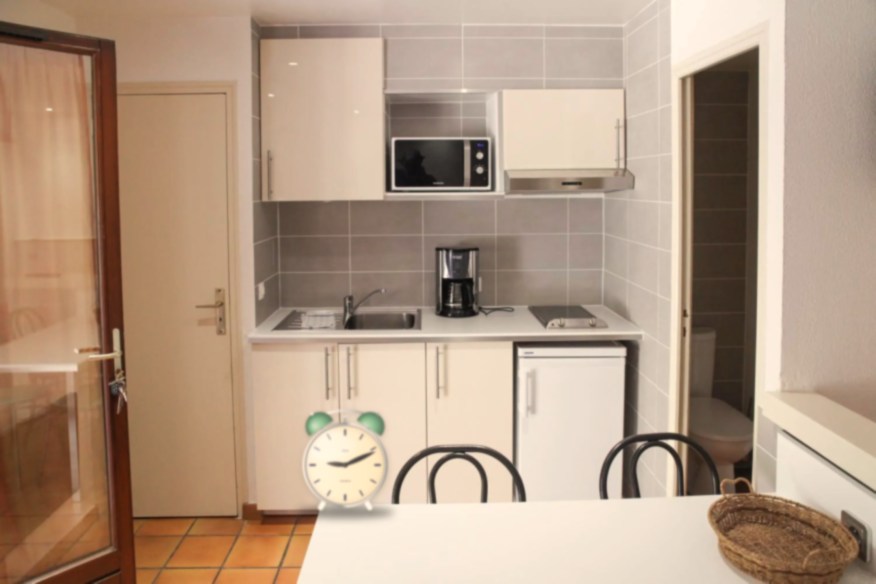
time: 9:11
